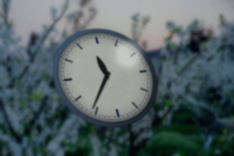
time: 11:36
